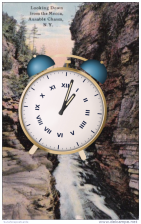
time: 1:02
